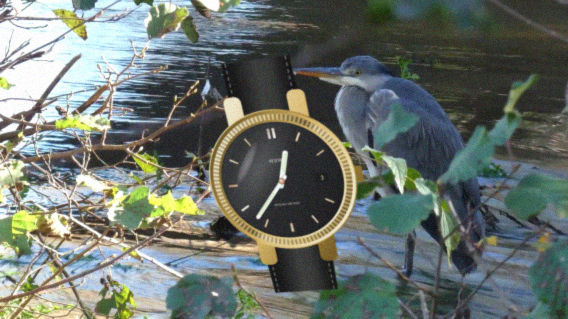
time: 12:37
